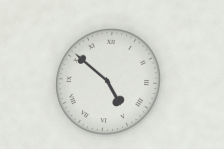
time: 4:51
